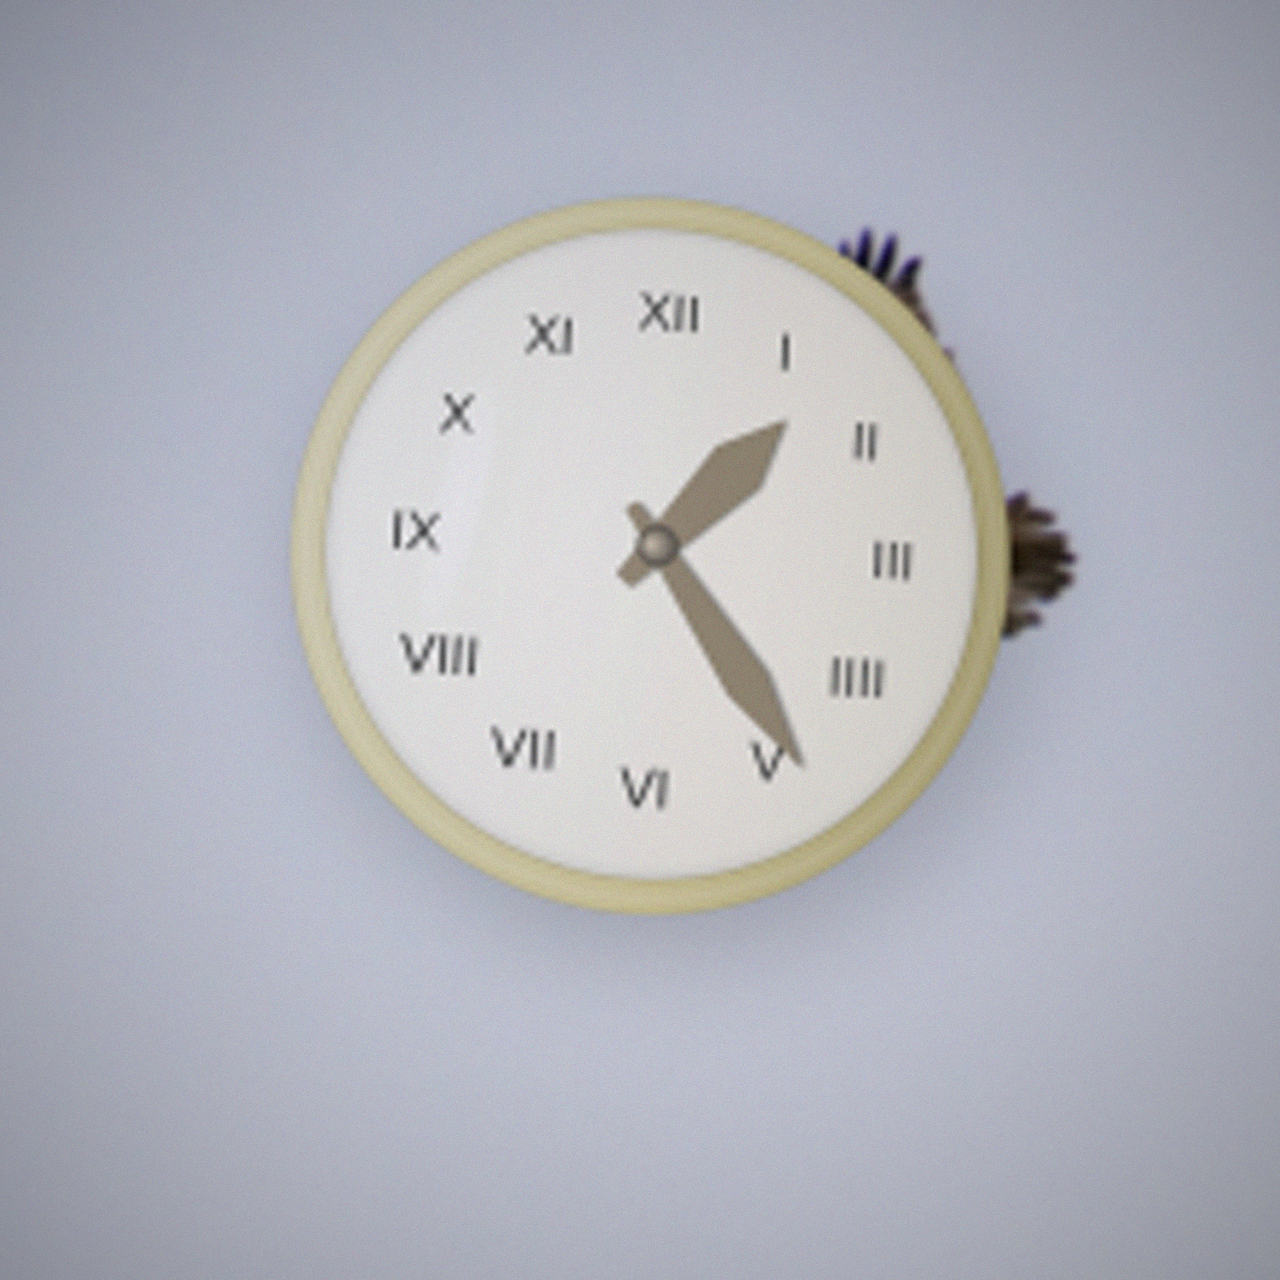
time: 1:24
